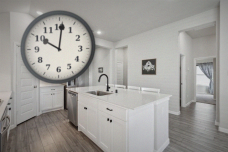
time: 10:01
